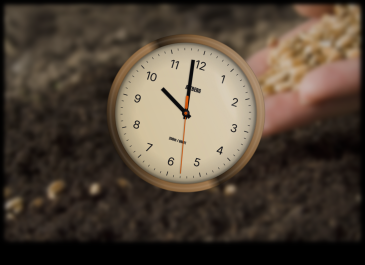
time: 9:58:28
